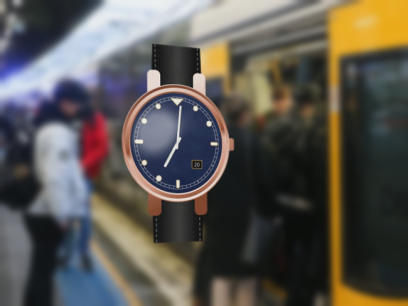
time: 7:01
